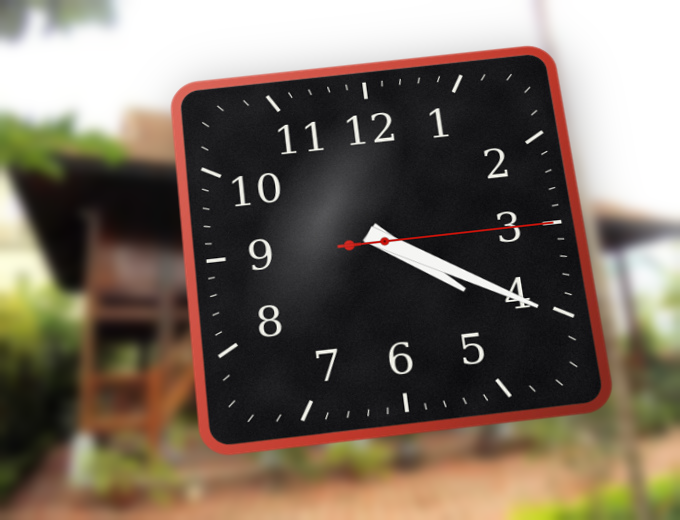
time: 4:20:15
